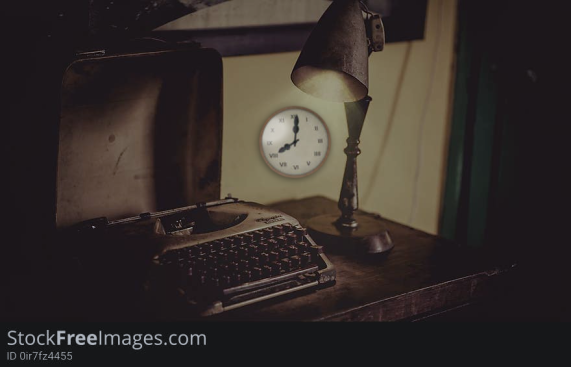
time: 8:01
